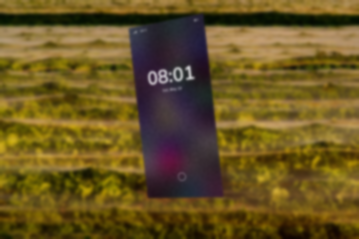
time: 8:01
